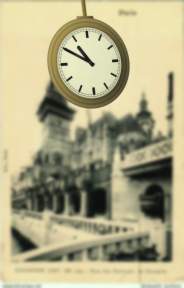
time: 10:50
